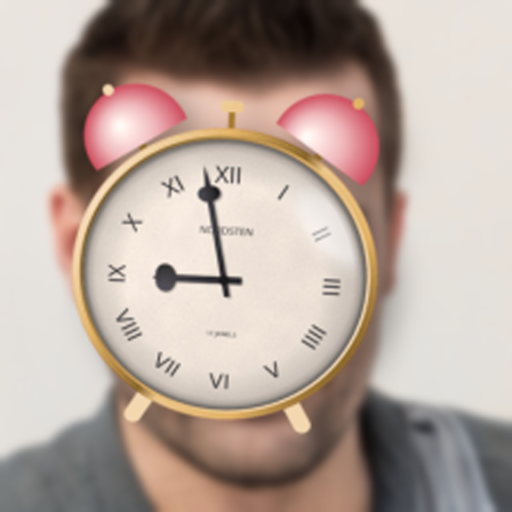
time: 8:58
